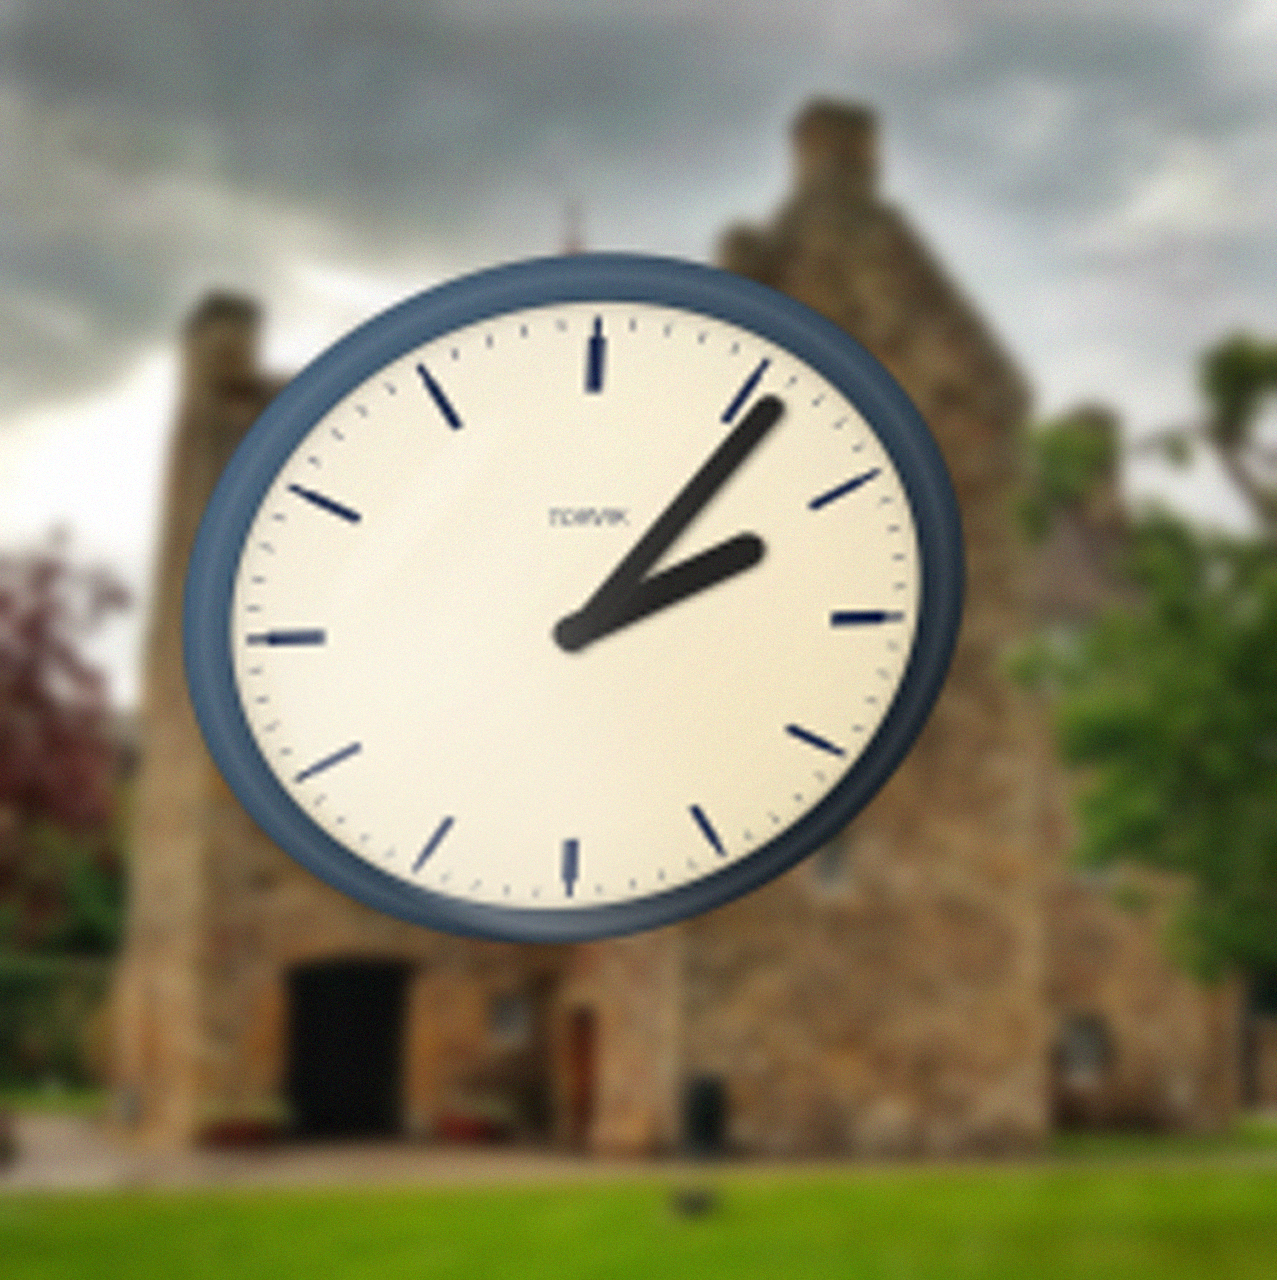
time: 2:06
